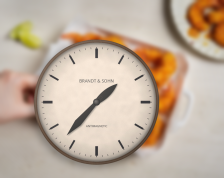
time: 1:37
